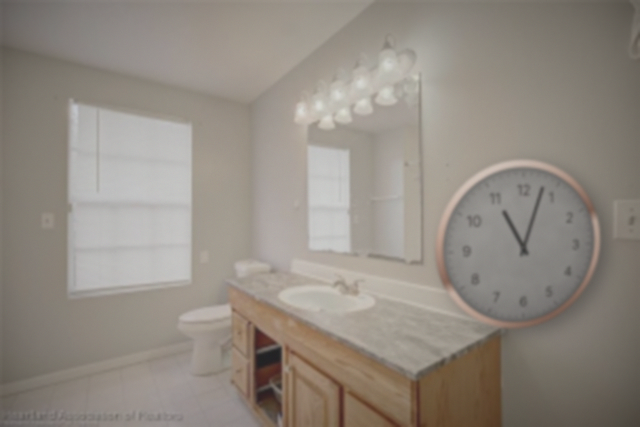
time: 11:03
